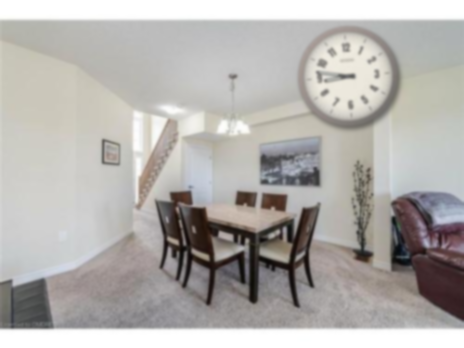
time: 8:47
